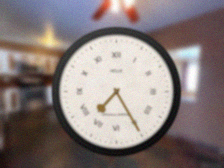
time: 7:25
